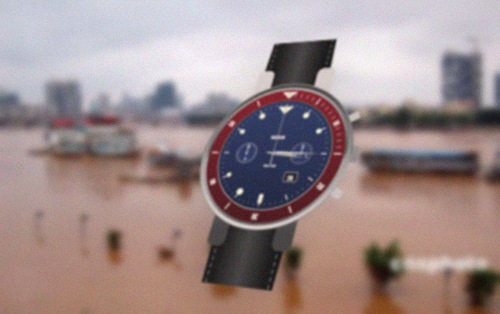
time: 3:15
